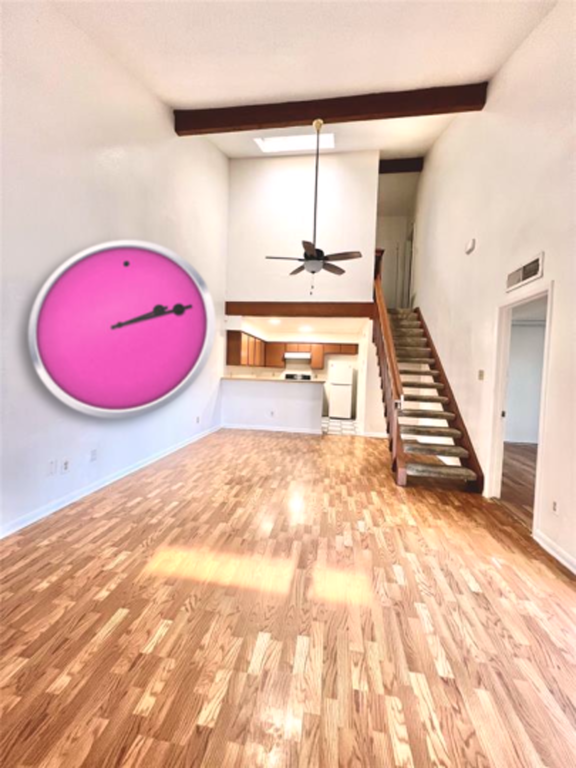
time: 2:12
